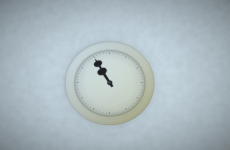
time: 10:55
